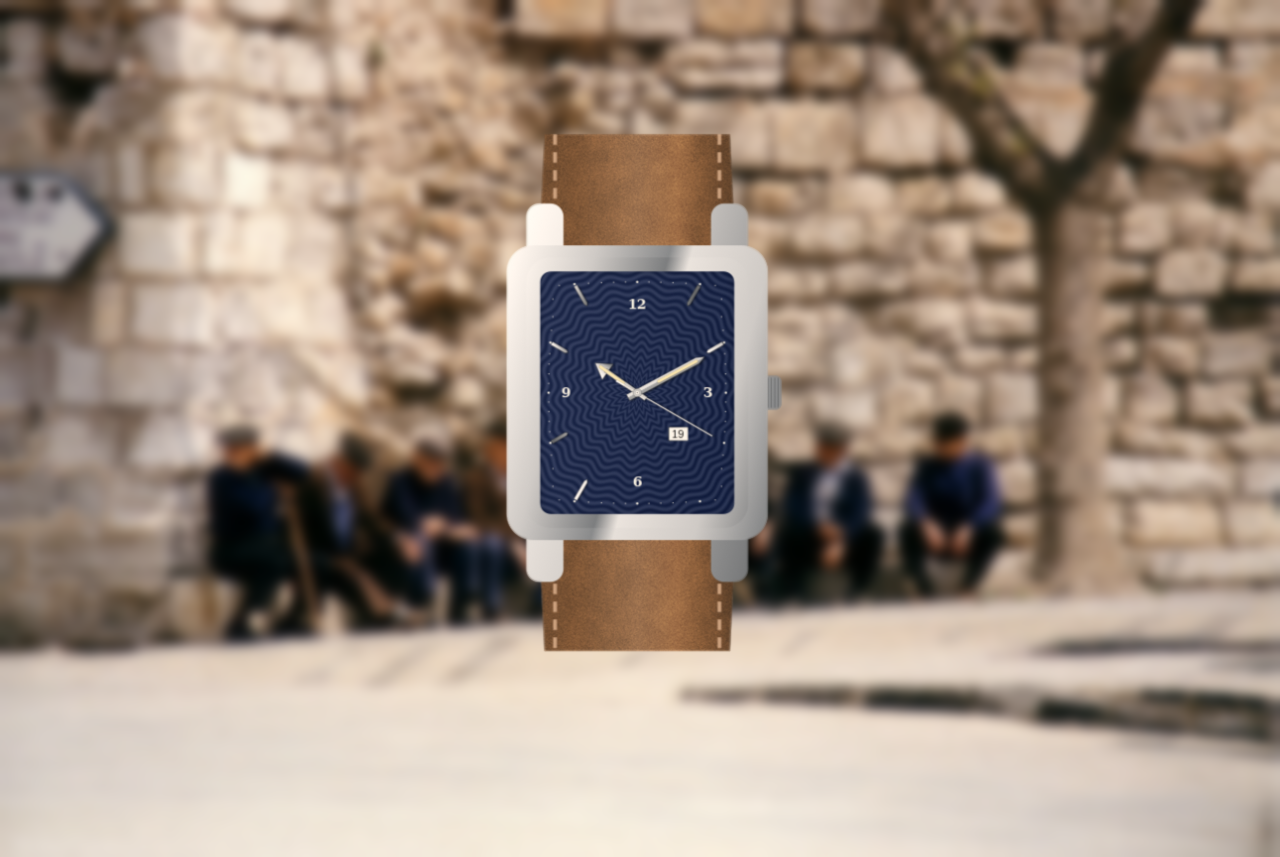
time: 10:10:20
